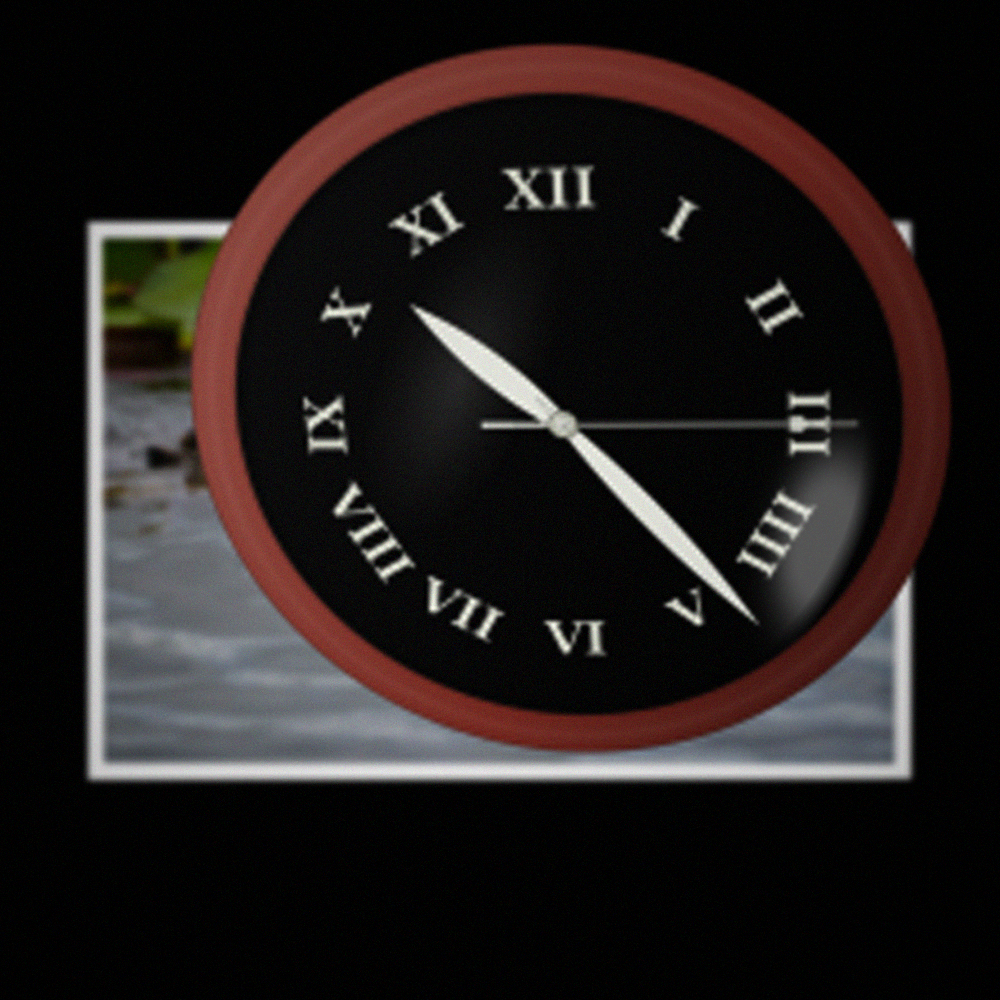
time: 10:23:15
